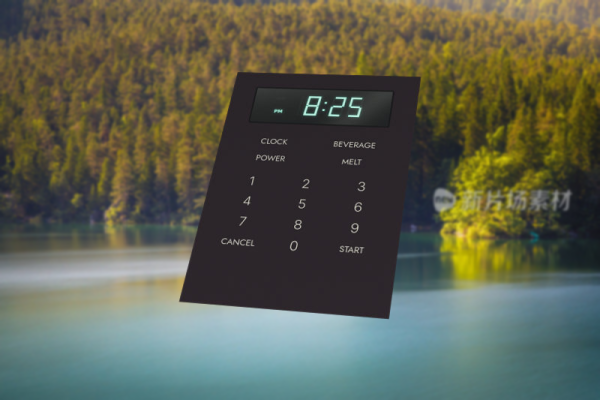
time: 8:25
